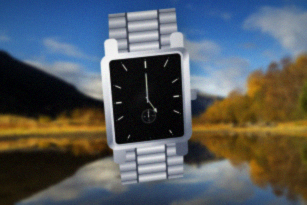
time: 5:00
